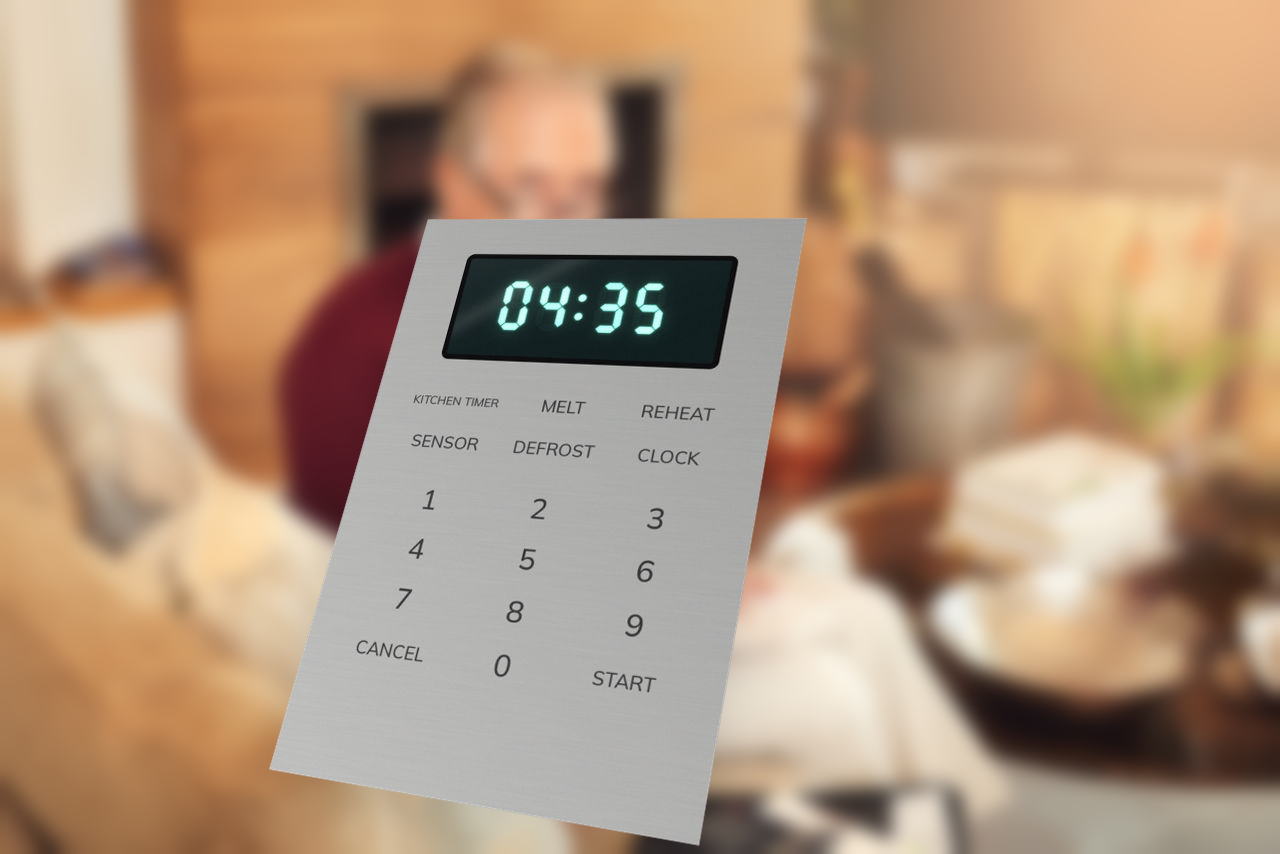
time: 4:35
